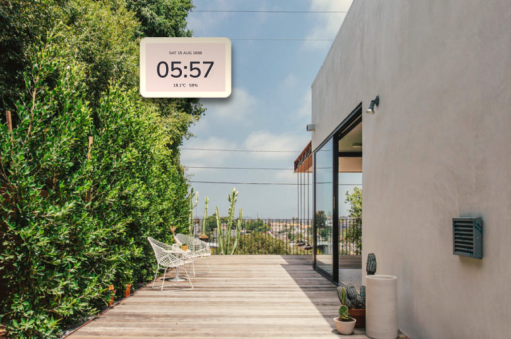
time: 5:57
